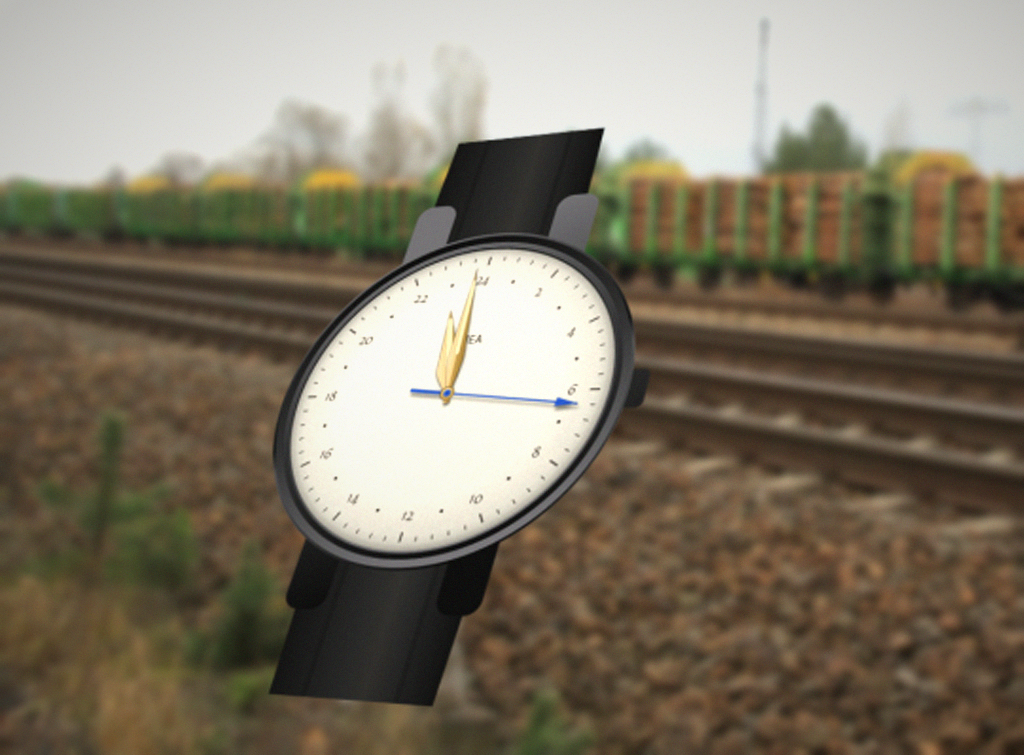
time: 22:59:16
